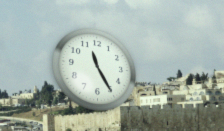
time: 11:25
